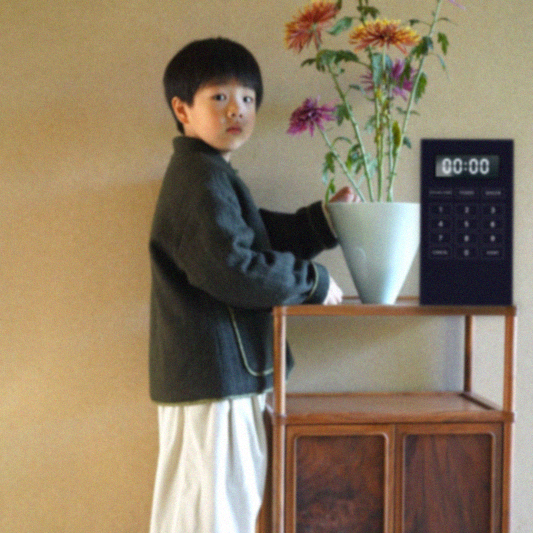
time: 0:00
